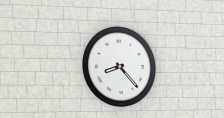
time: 8:23
